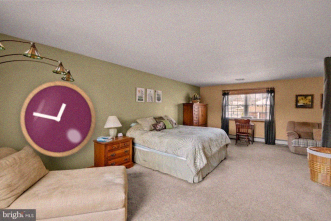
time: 12:47
